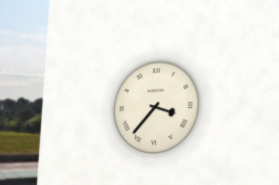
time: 3:37
